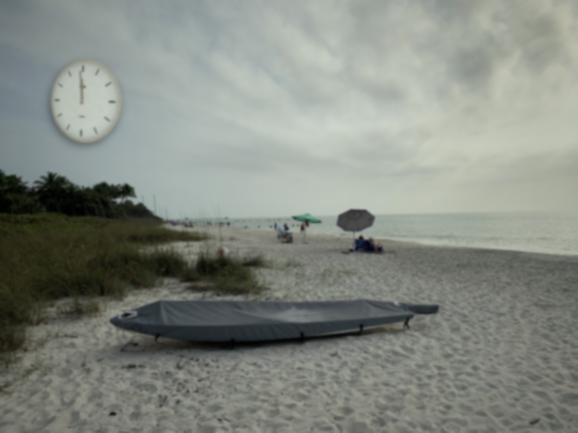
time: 11:59
